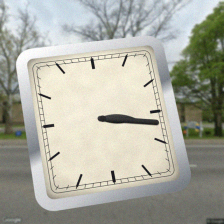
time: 3:17
